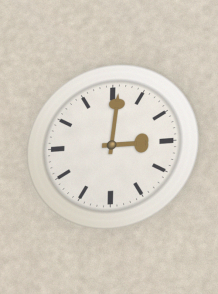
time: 3:01
